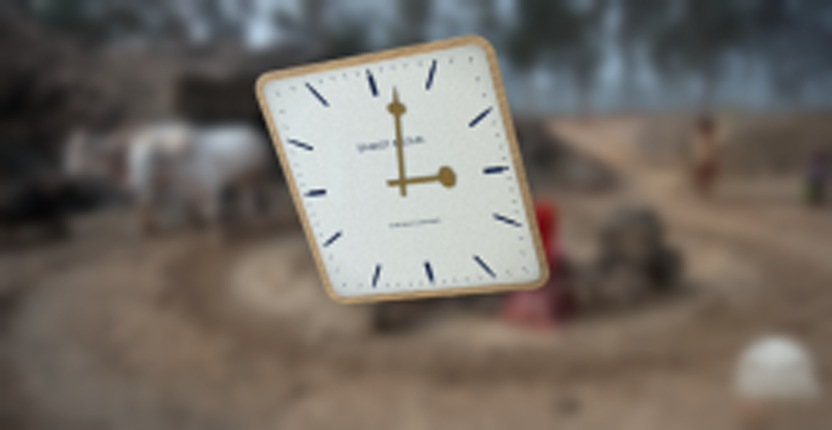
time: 3:02
